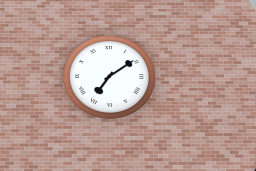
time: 7:09
